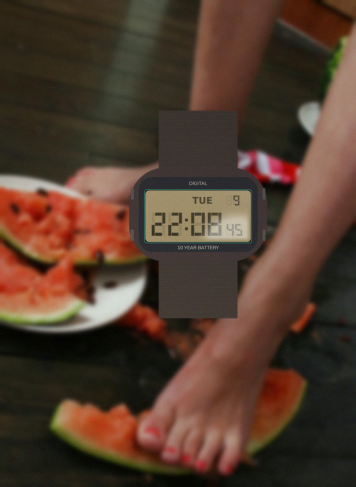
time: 22:08:45
